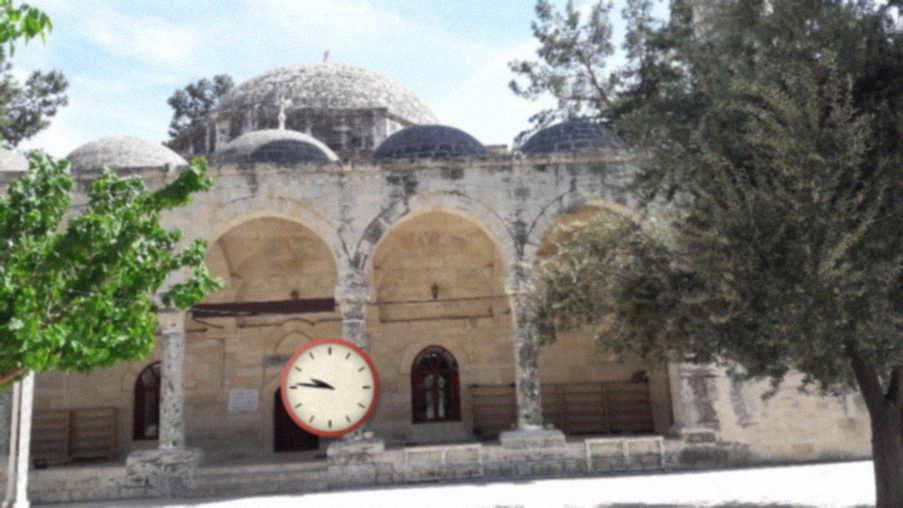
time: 9:46
